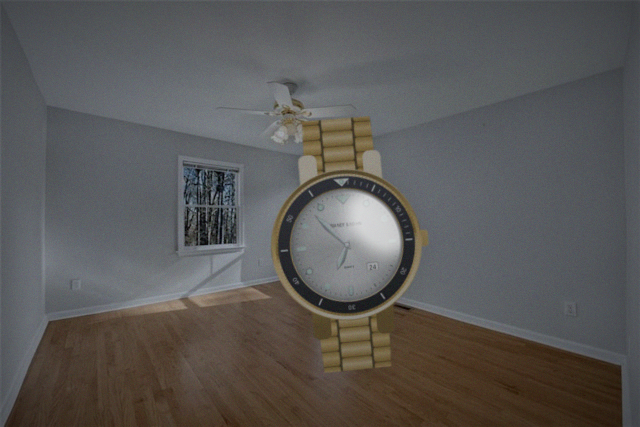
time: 6:53
